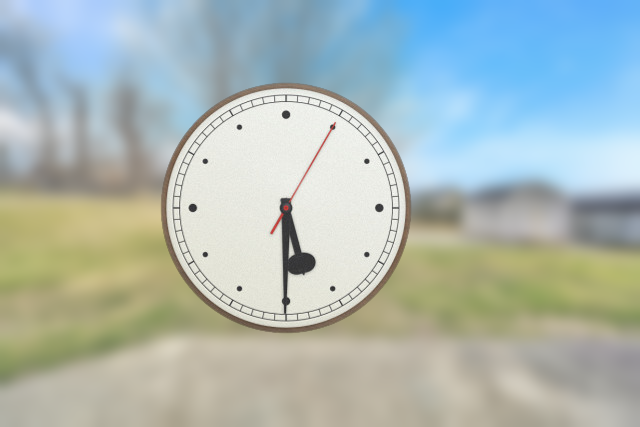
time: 5:30:05
